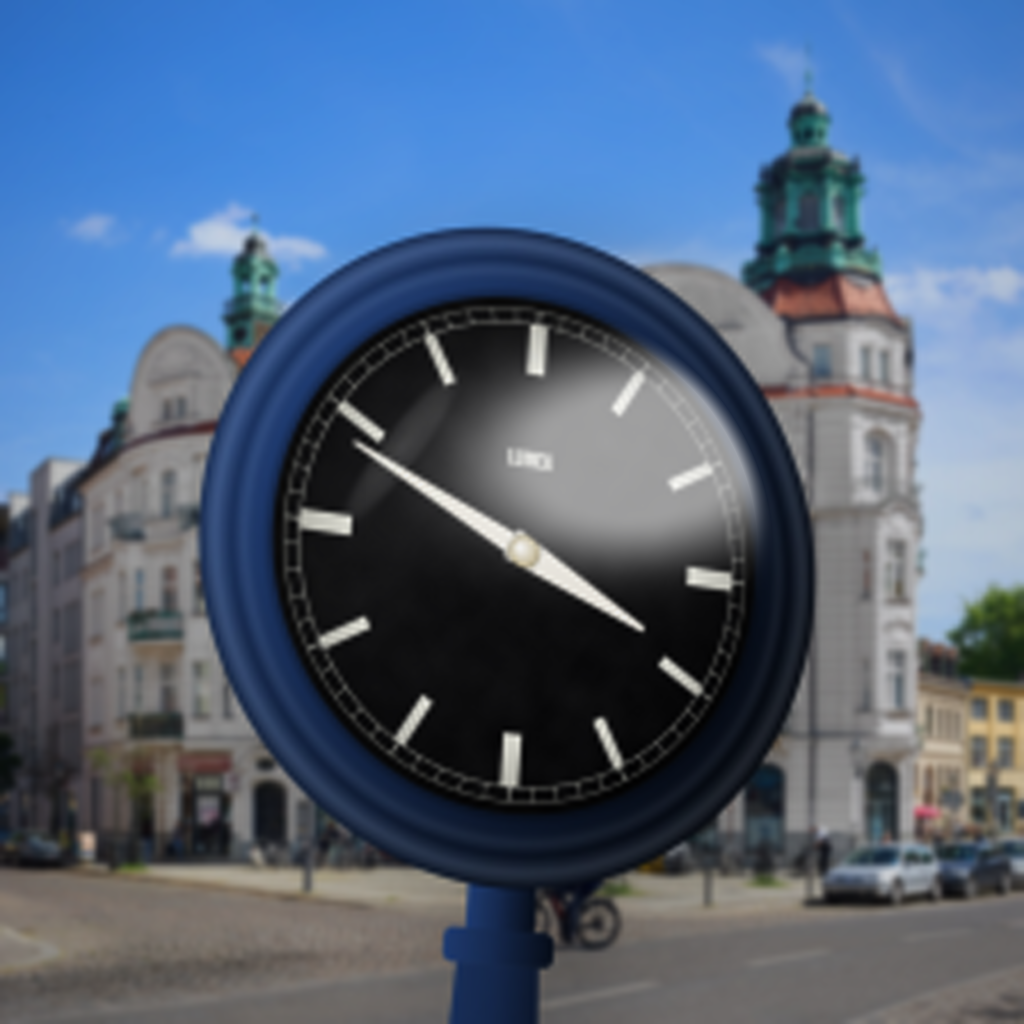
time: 3:49
